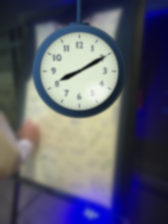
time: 8:10
